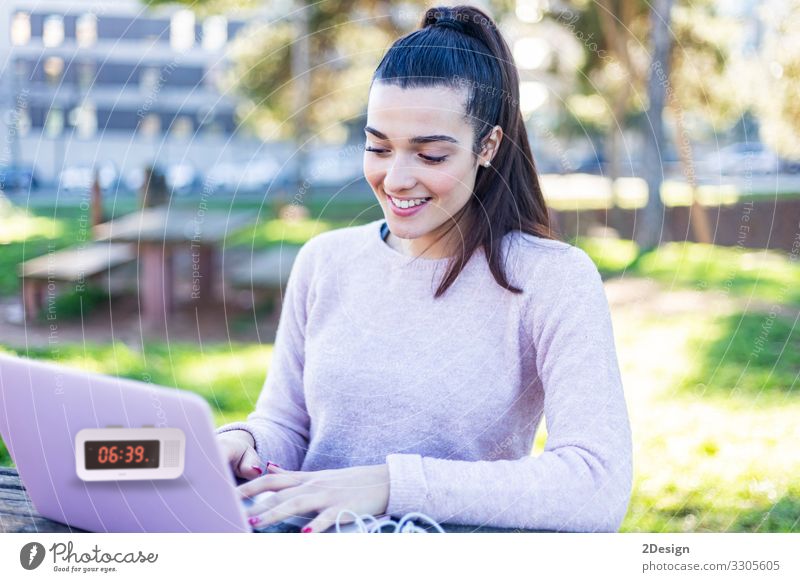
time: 6:39
